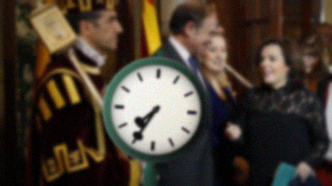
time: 7:35
